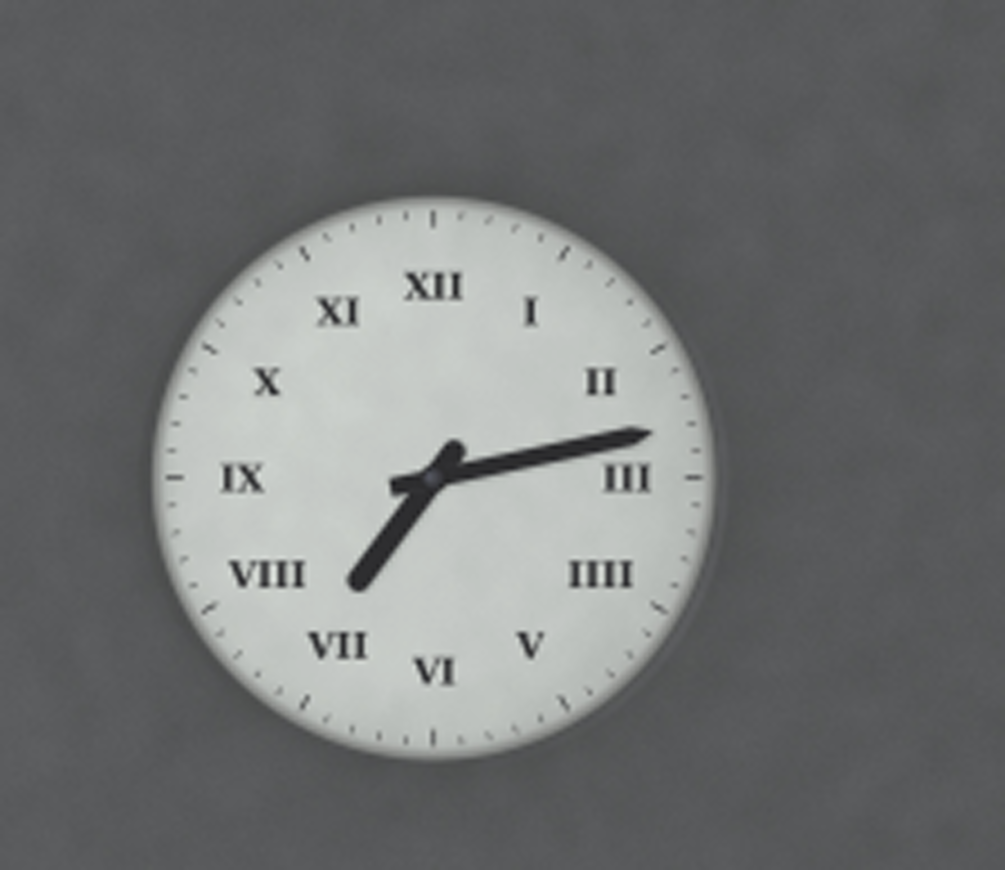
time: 7:13
